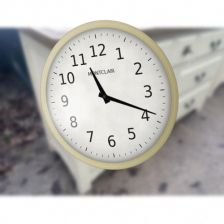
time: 11:19
